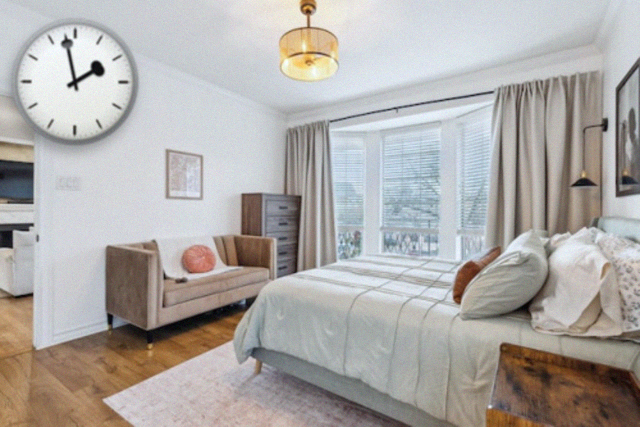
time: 1:58
